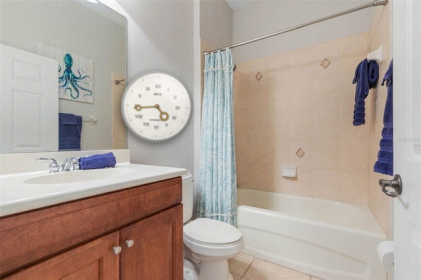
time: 4:44
